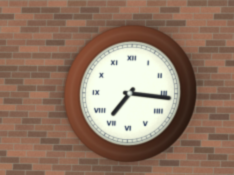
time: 7:16
